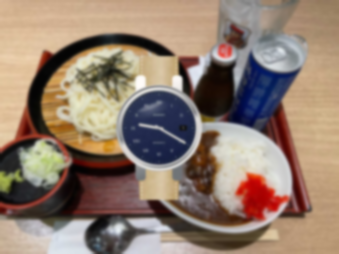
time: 9:20
